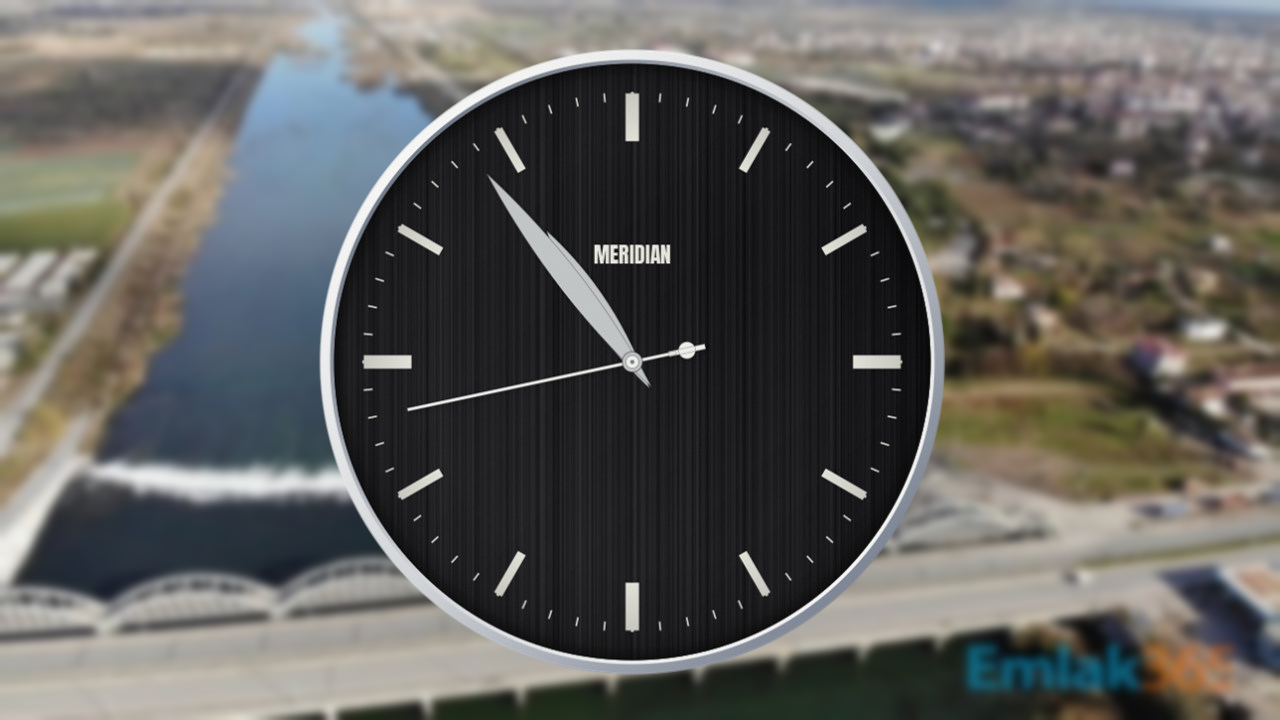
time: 10:53:43
